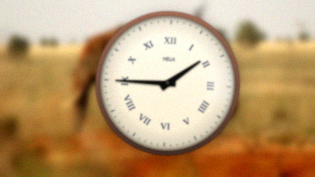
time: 1:45
